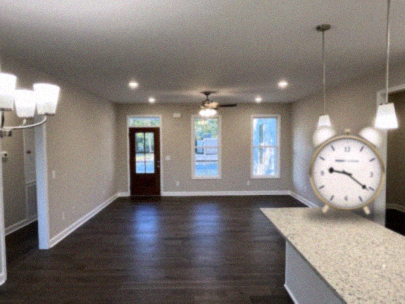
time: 9:21
